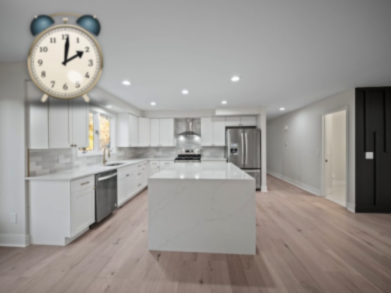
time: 2:01
